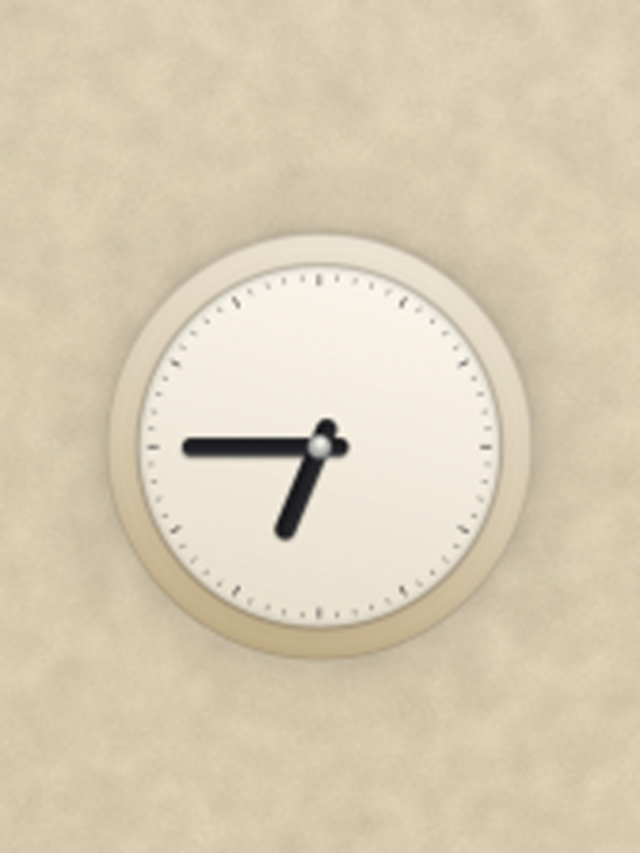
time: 6:45
